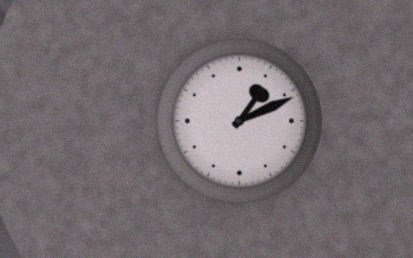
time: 1:11
